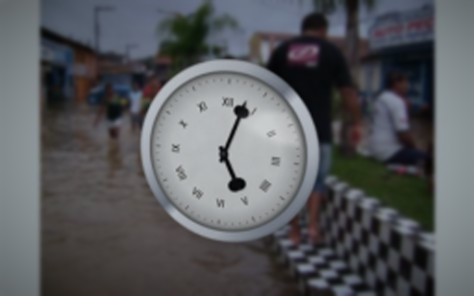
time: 5:03
